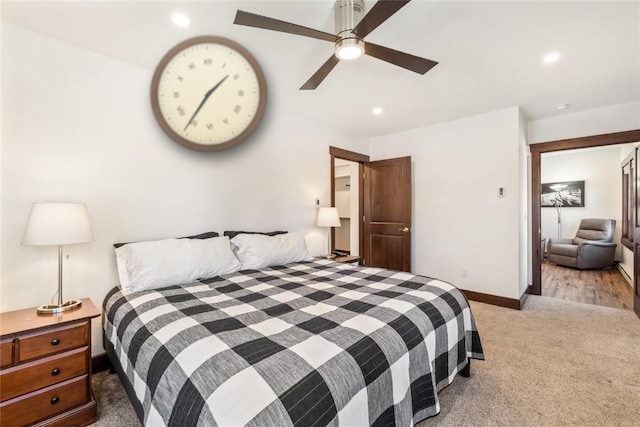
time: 1:36
